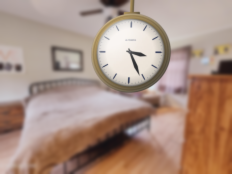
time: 3:26
